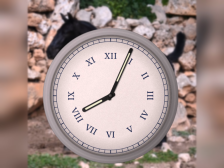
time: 8:04
